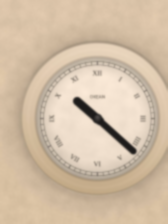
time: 10:22
